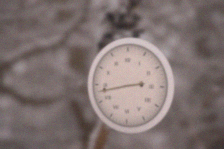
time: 2:43
